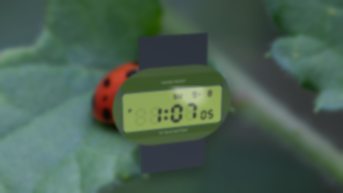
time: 1:07
